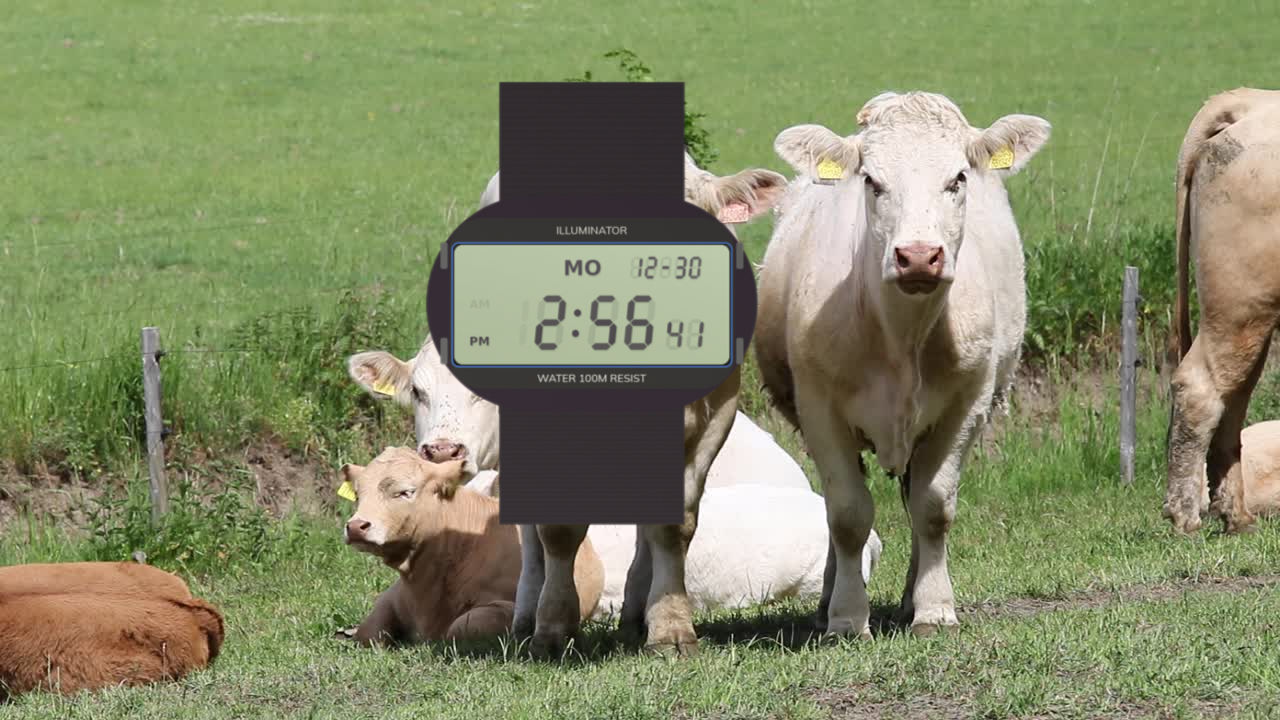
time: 2:56:41
